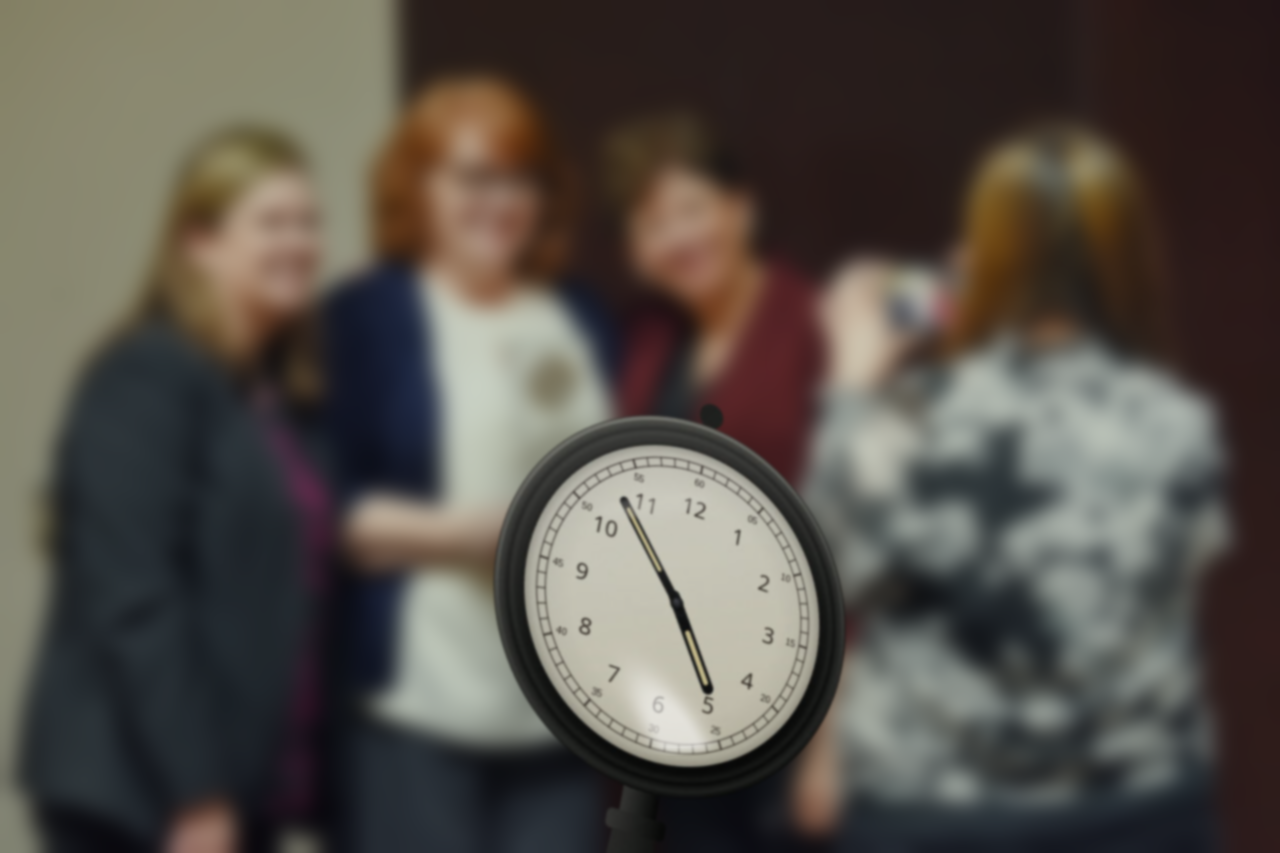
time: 4:53
